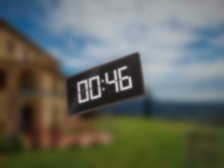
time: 0:46
